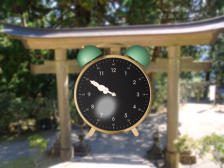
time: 9:50
